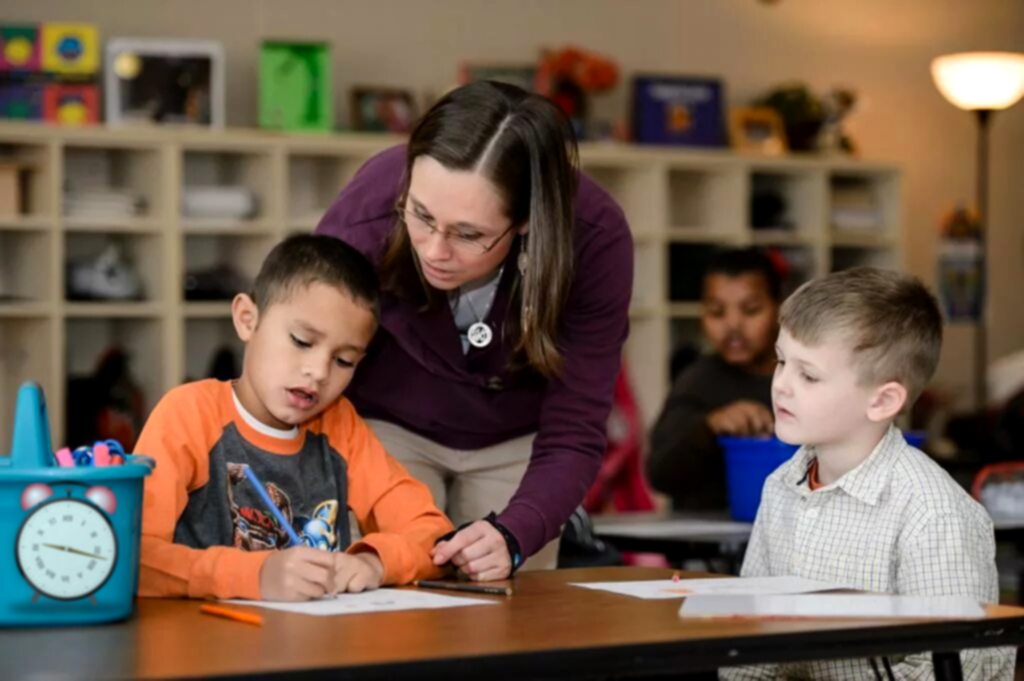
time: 9:17
